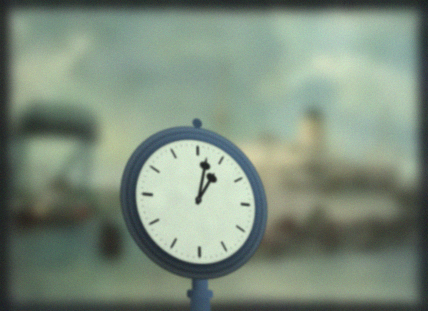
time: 1:02
